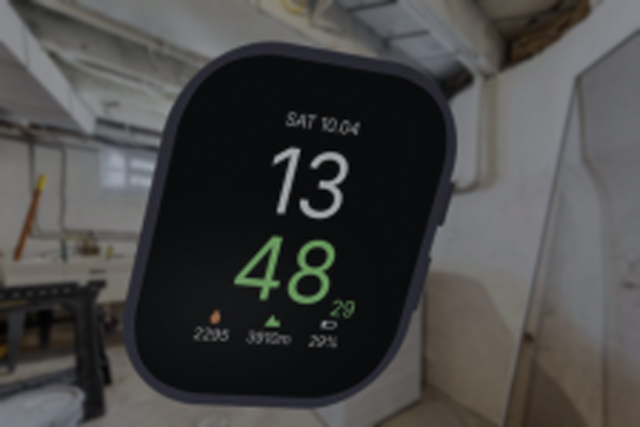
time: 13:48:29
